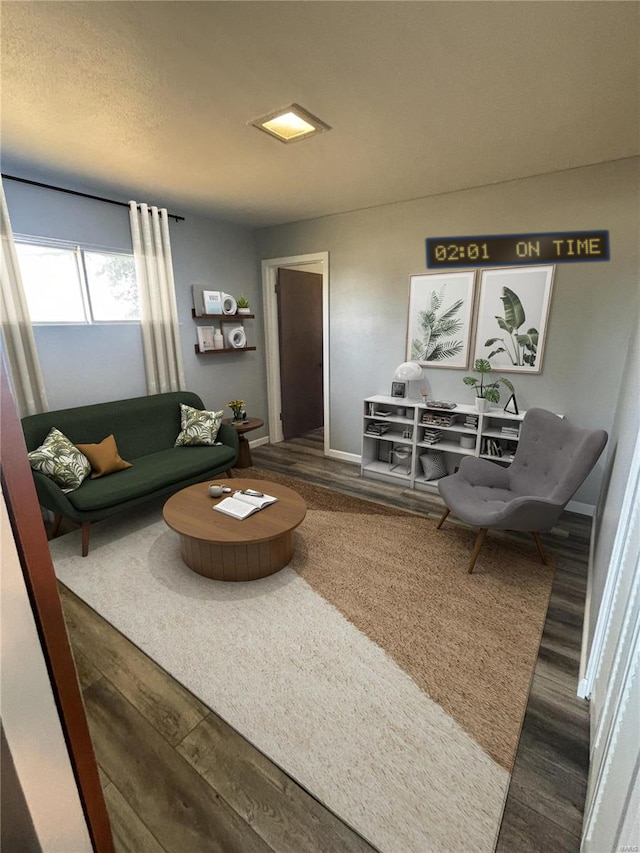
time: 2:01
